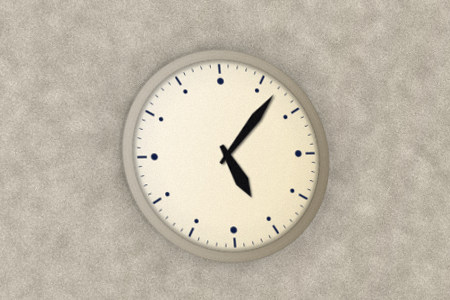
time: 5:07
